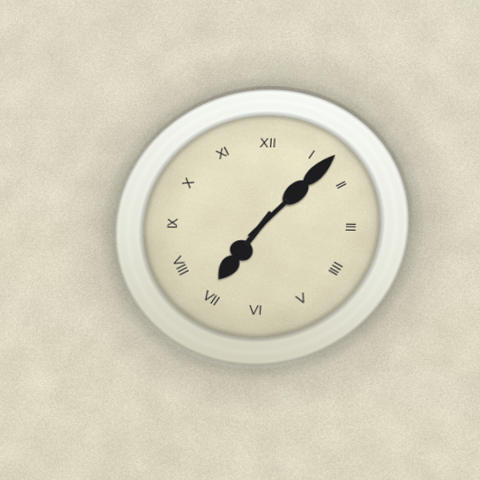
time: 7:07
